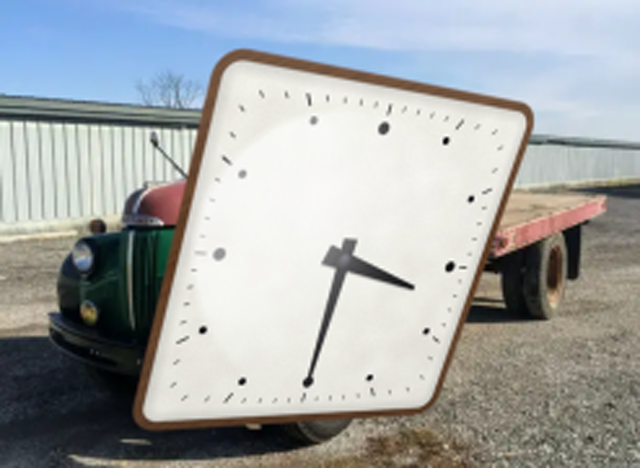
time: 3:30
